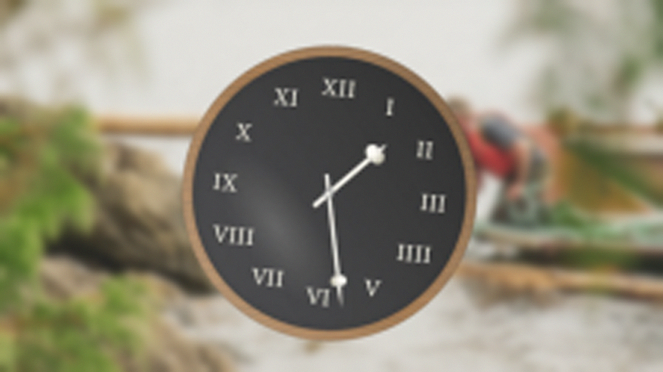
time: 1:28
